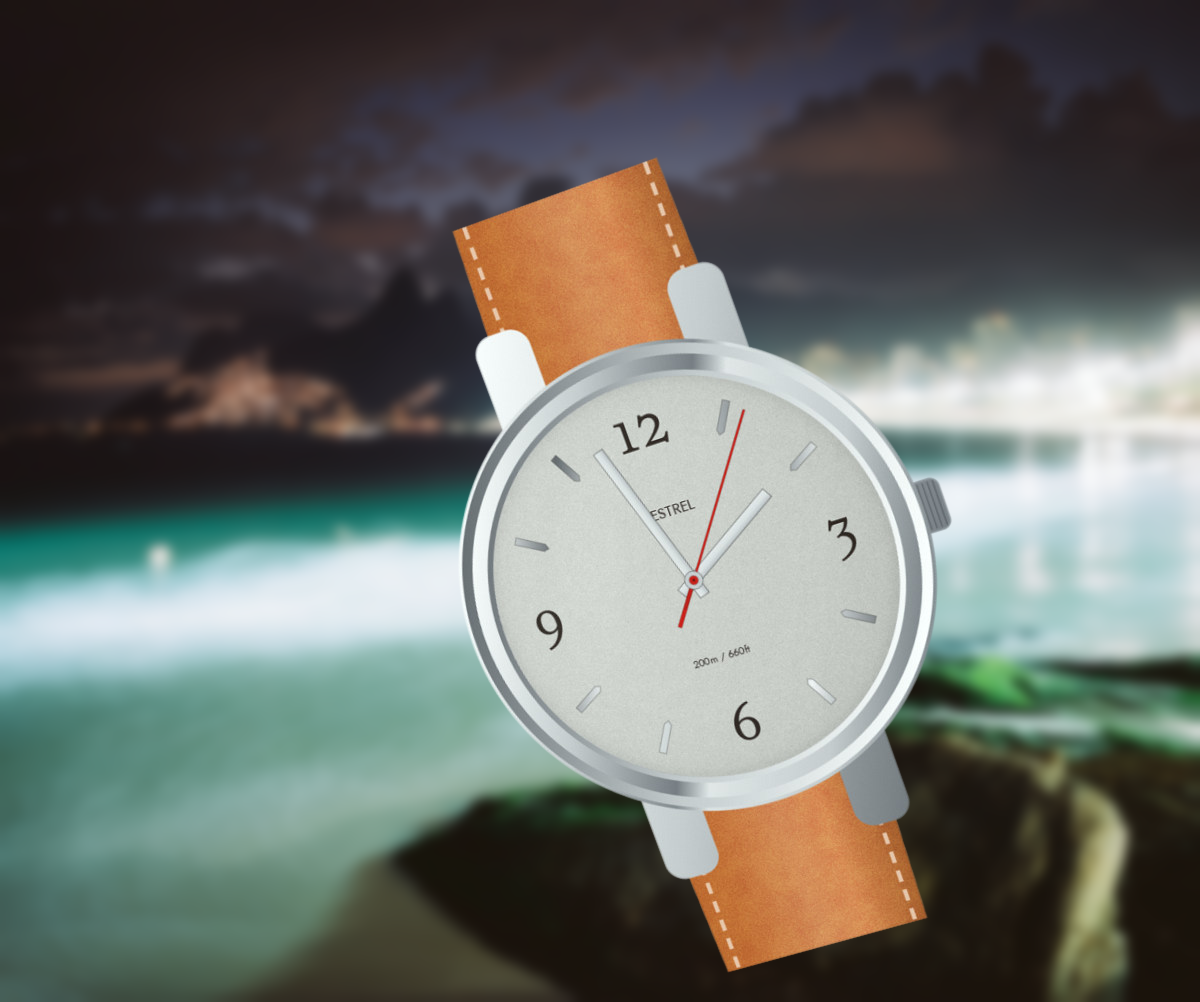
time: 1:57:06
